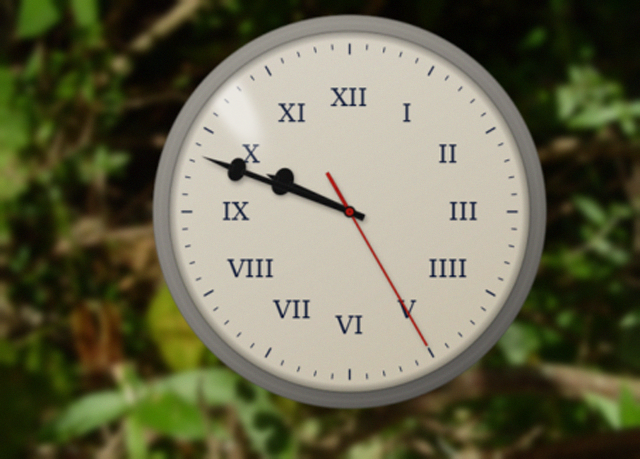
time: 9:48:25
